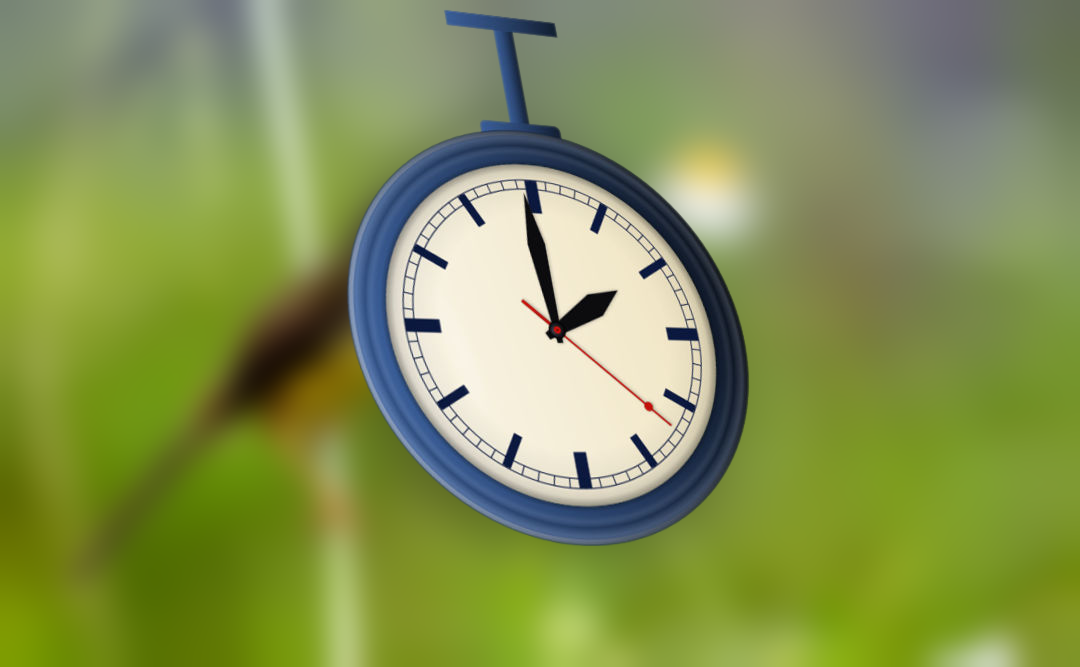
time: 1:59:22
